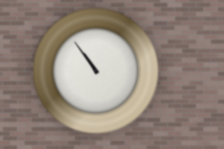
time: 10:54
